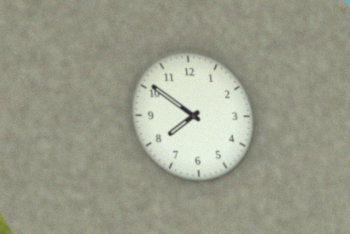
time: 7:51
